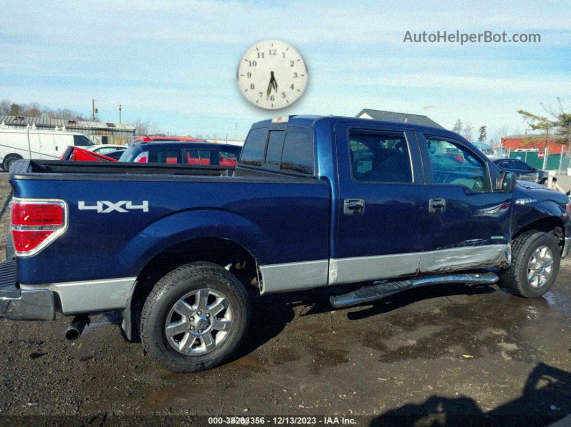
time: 5:32
